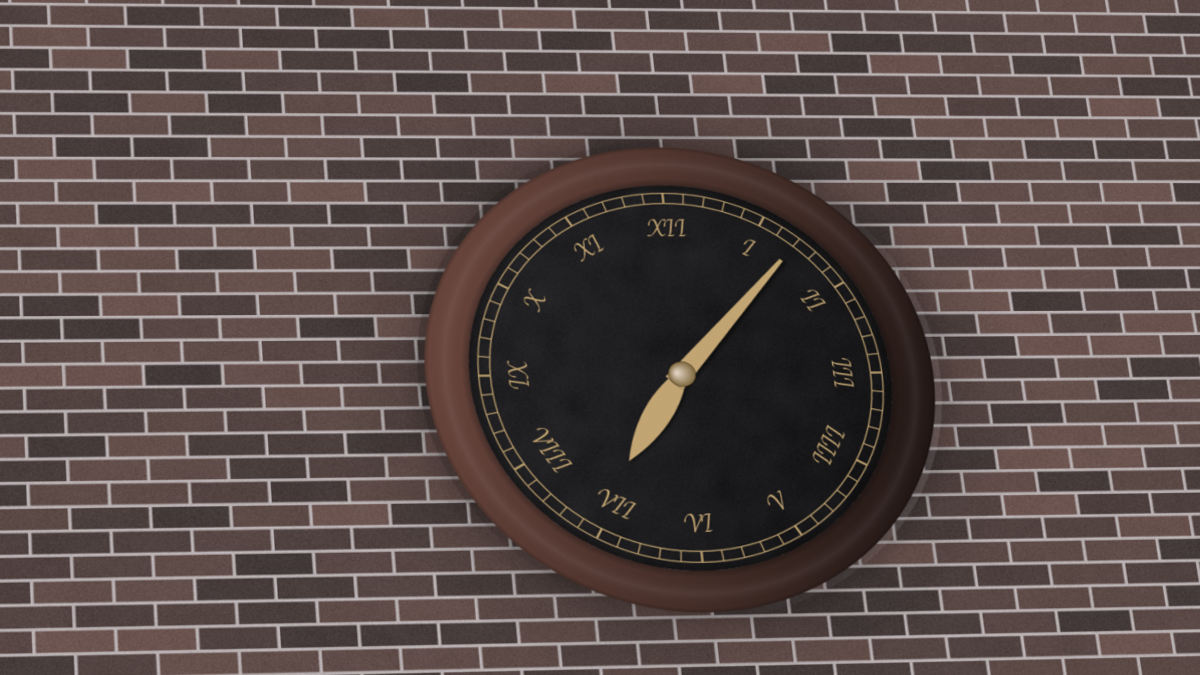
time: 7:07
